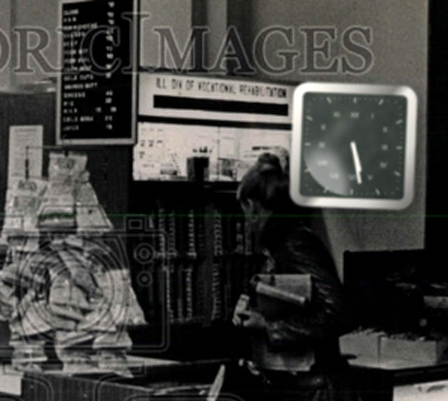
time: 5:28
